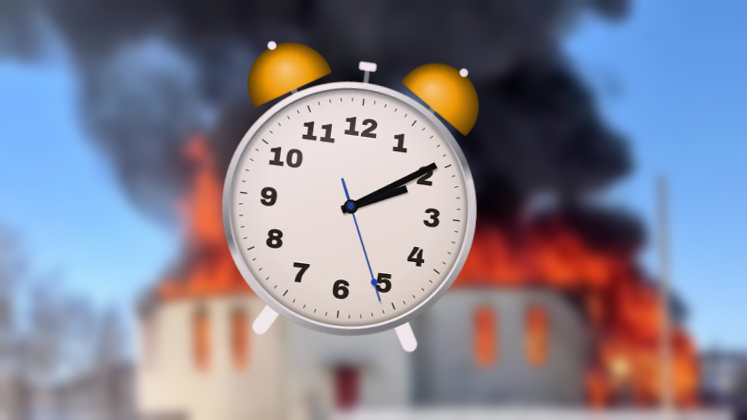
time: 2:09:26
